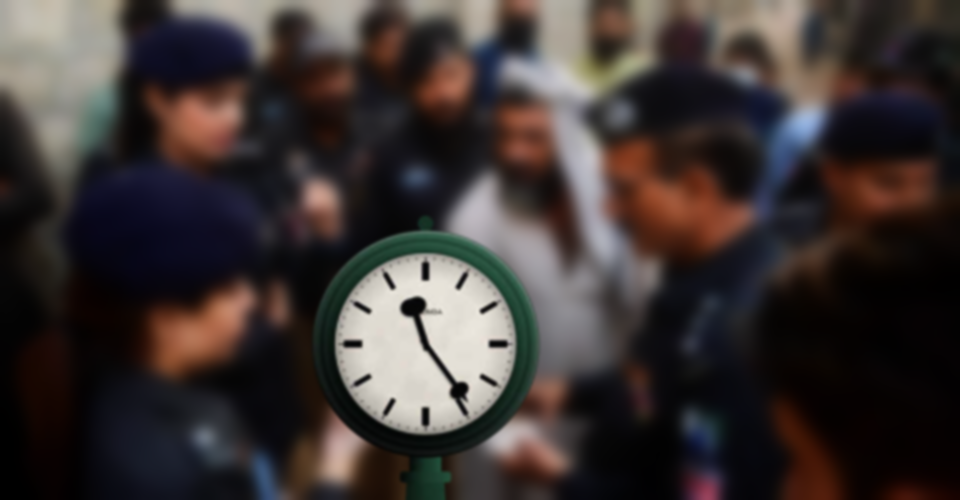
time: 11:24
